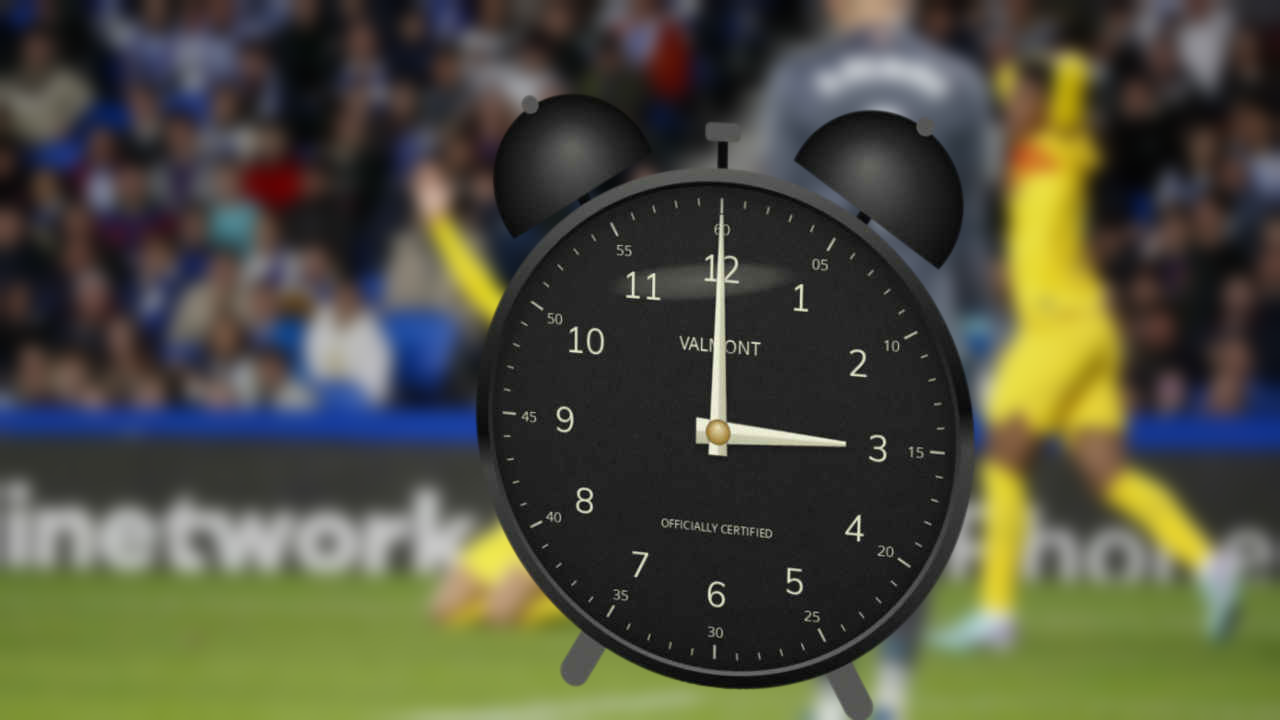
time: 3:00
